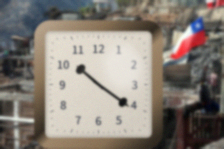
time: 10:21
